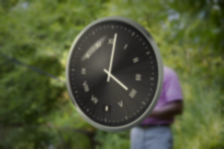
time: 4:01
